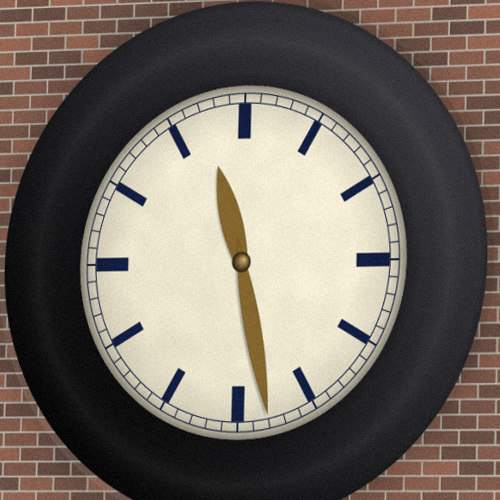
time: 11:28
